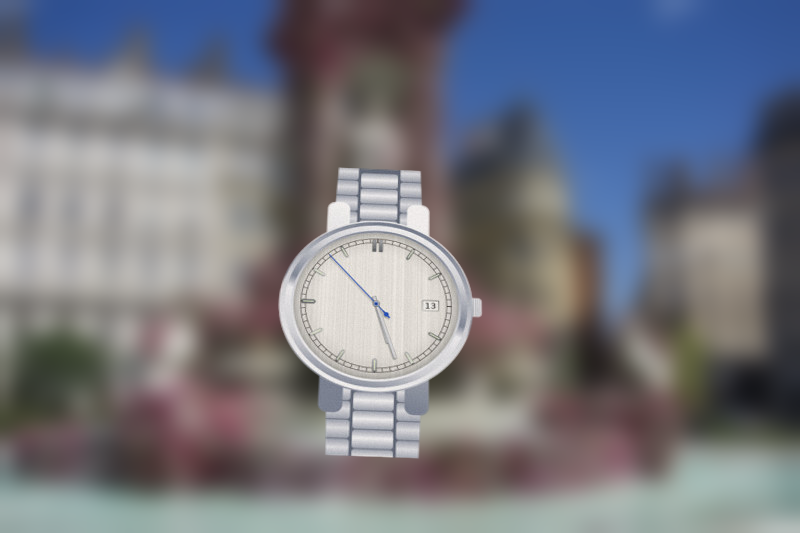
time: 5:26:53
